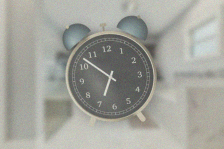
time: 6:52
